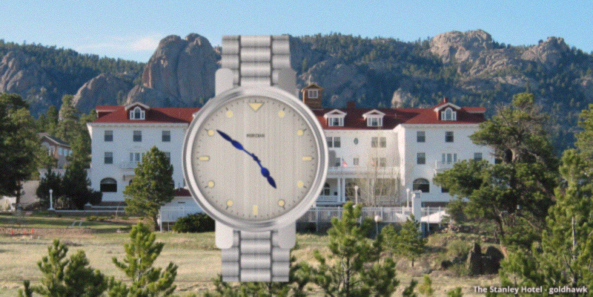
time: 4:51
